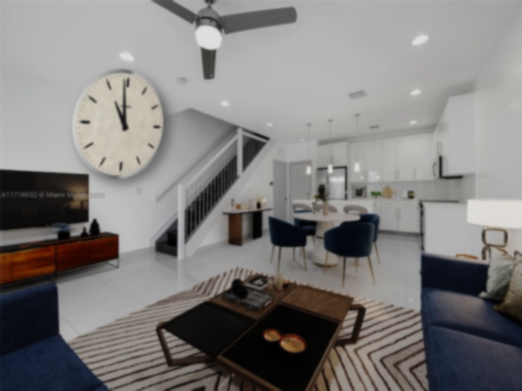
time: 10:59
